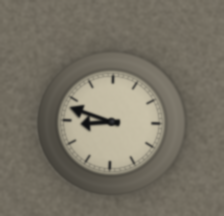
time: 8:48
